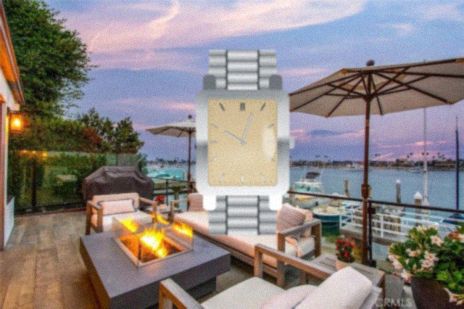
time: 10:03
